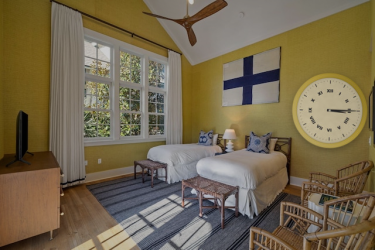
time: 3:15
